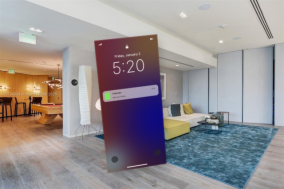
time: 5:20
